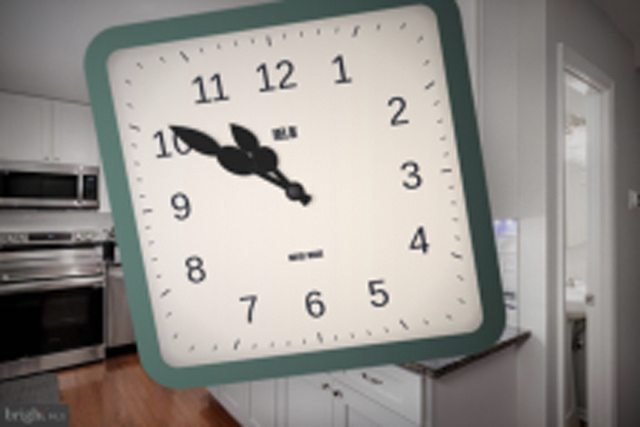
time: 10:51
